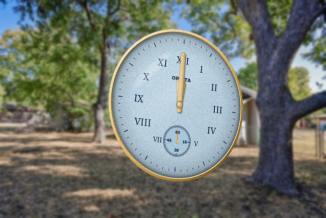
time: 12:00
